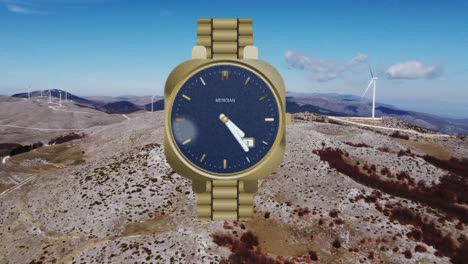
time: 4:24
